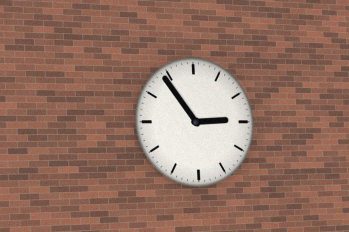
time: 2:54
